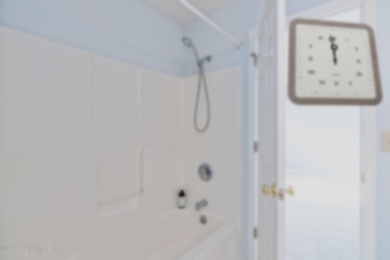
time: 11:59
